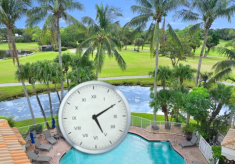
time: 5:10
